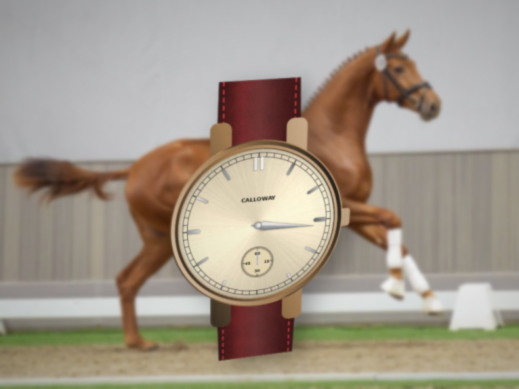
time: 3:16
